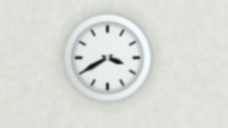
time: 3:40
